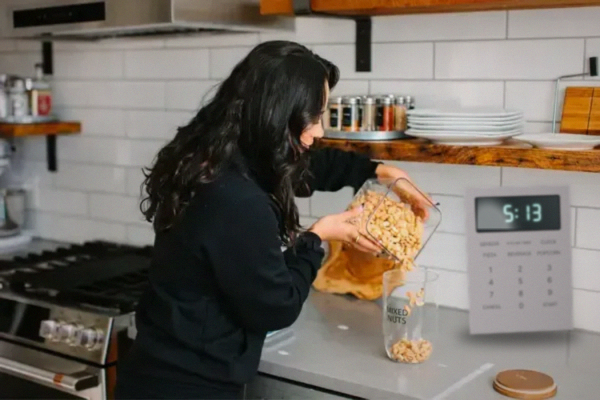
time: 5:13
